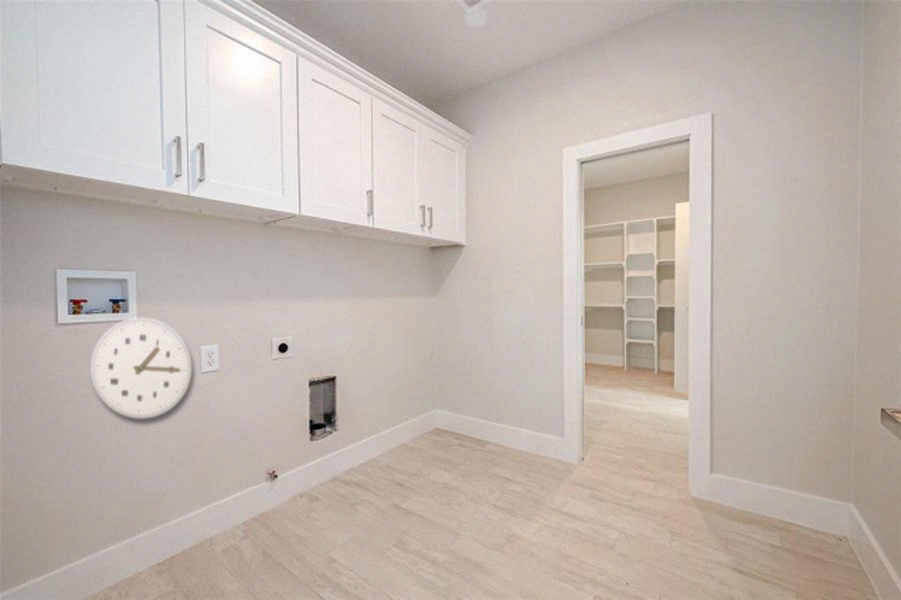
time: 1:15
